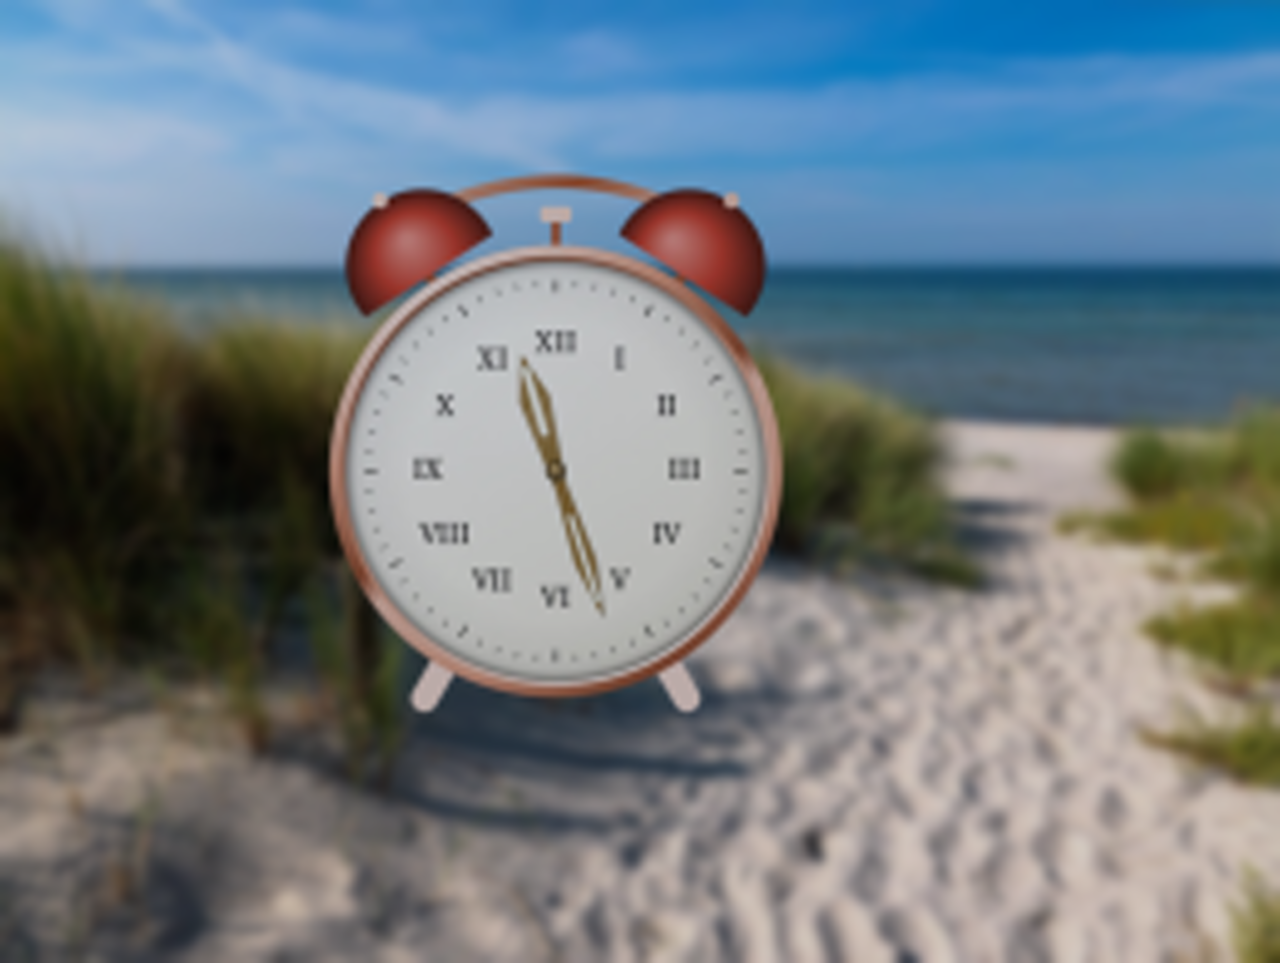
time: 11:27
